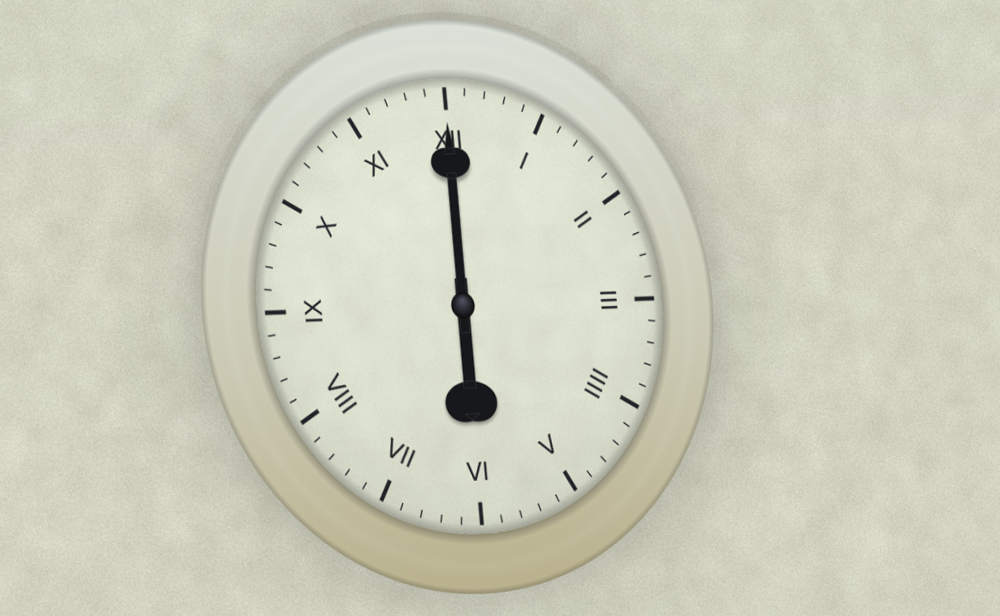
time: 6:00
